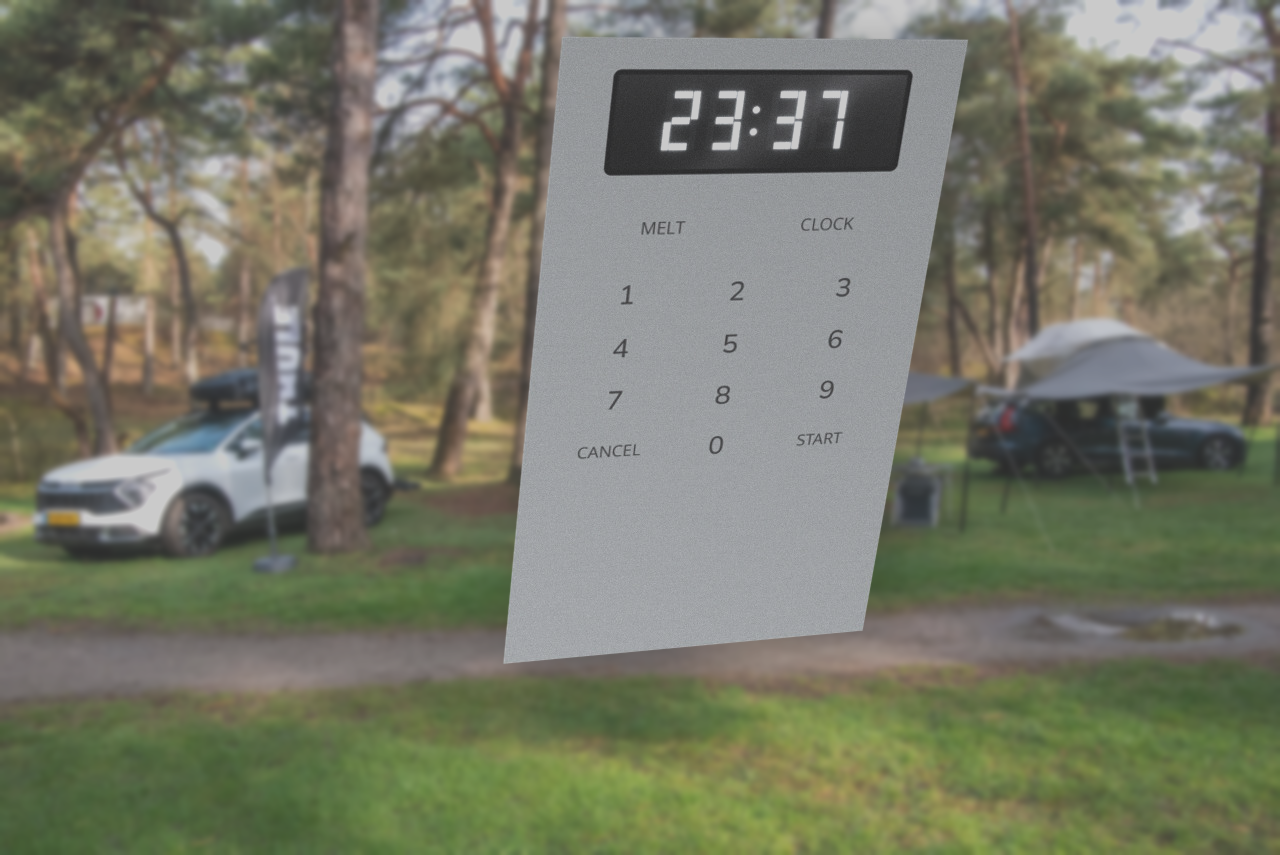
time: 23:37
